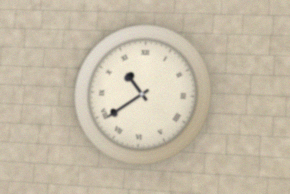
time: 10:39
